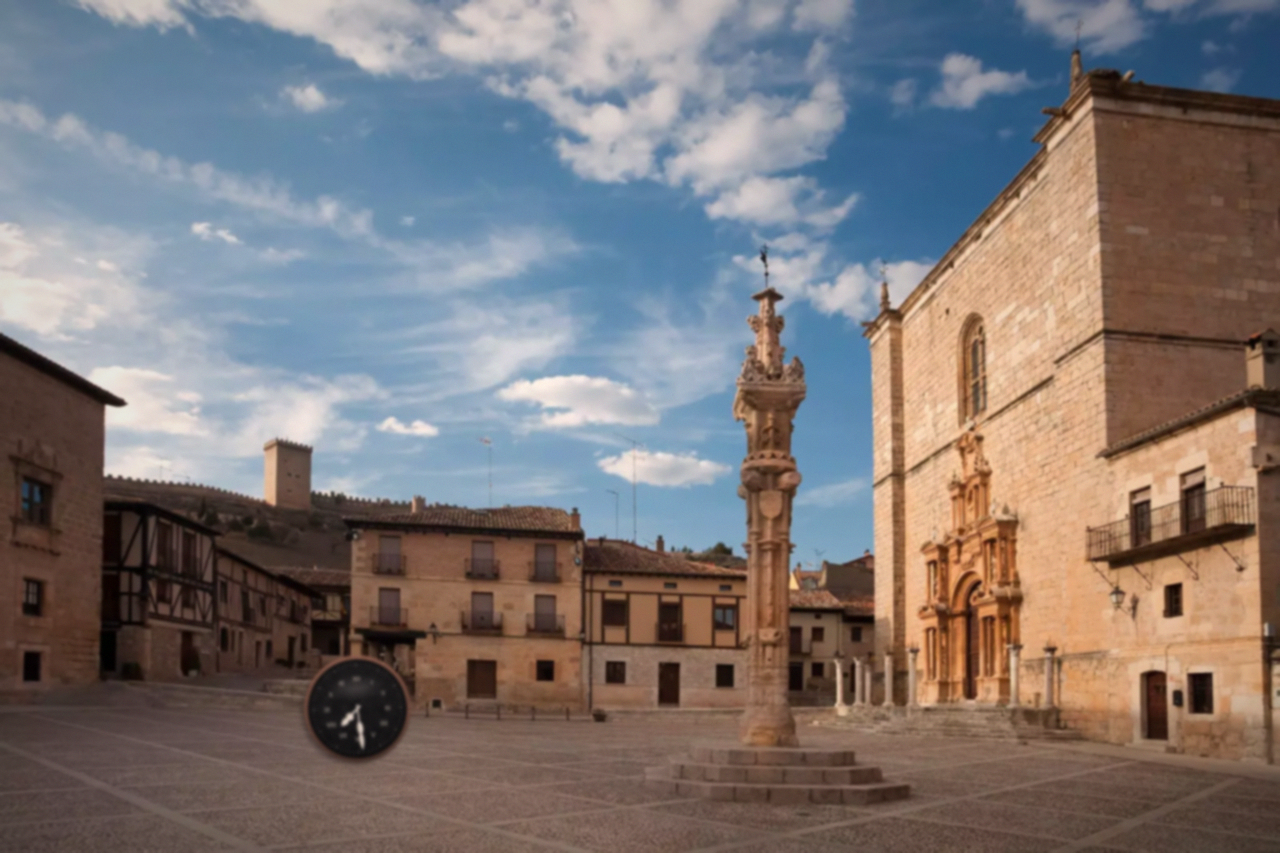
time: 7:29
